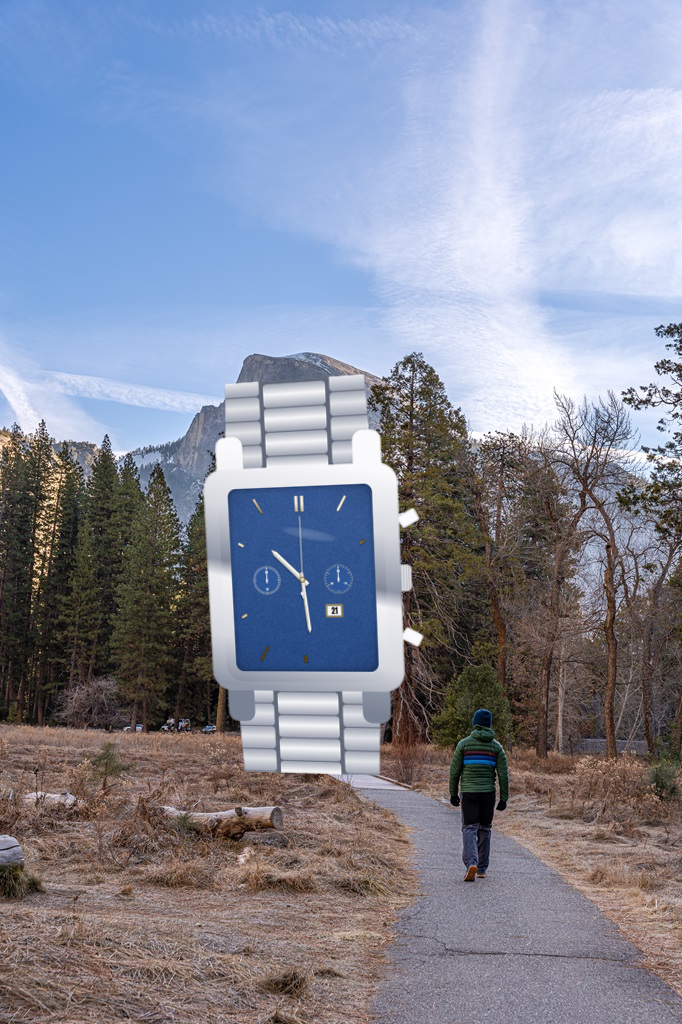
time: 10:29
